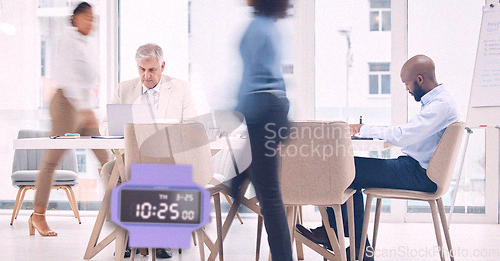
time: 10:25
